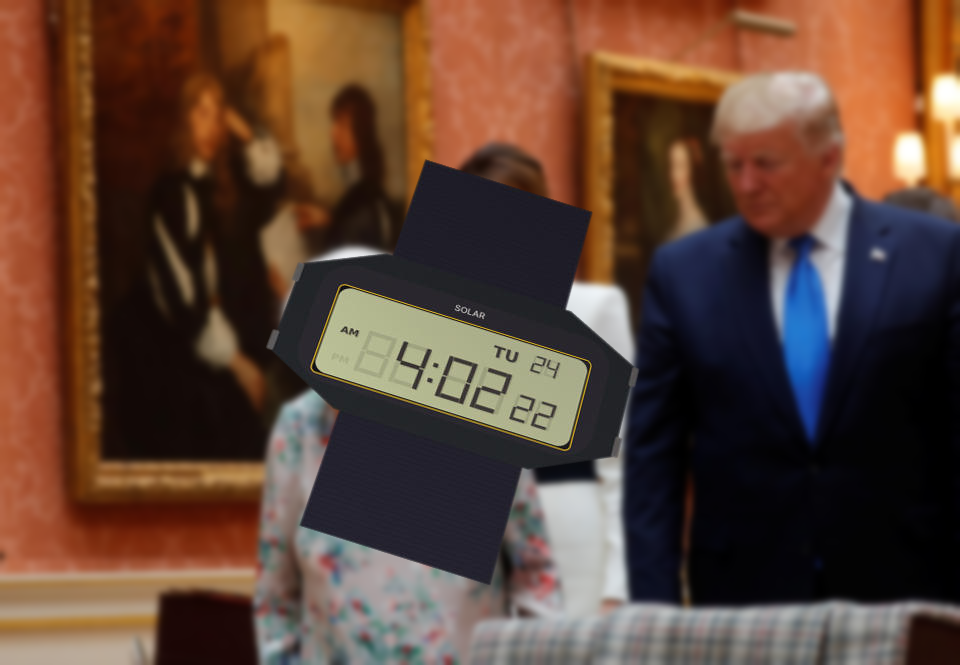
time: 4:02:22
